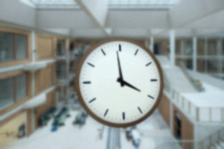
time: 3:59
